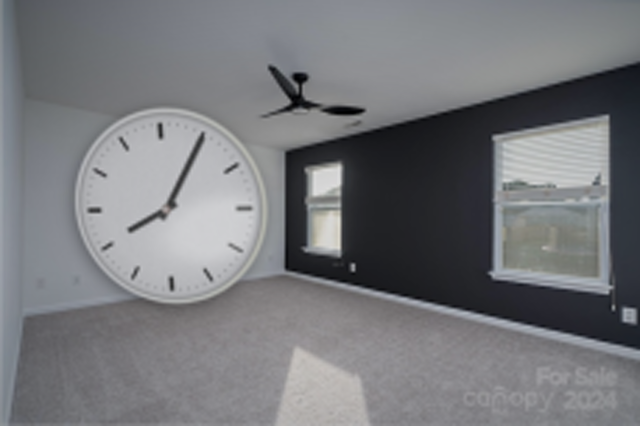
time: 8:05
